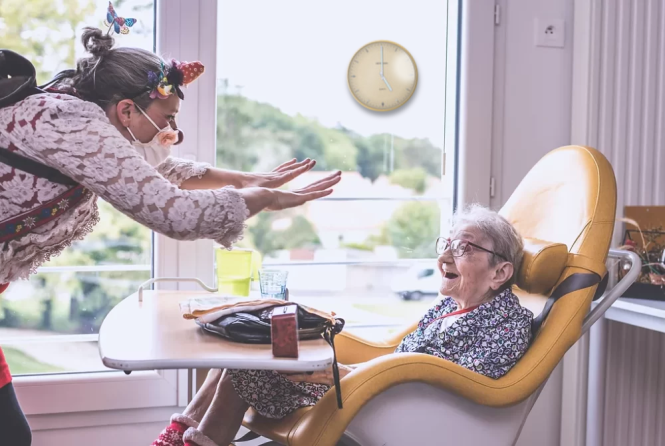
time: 5:00
